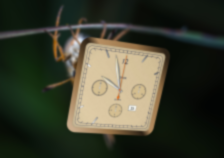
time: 9:57
